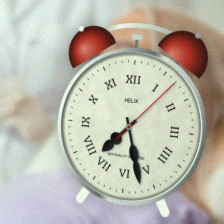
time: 7:27:07
